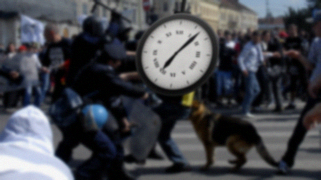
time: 7:07
